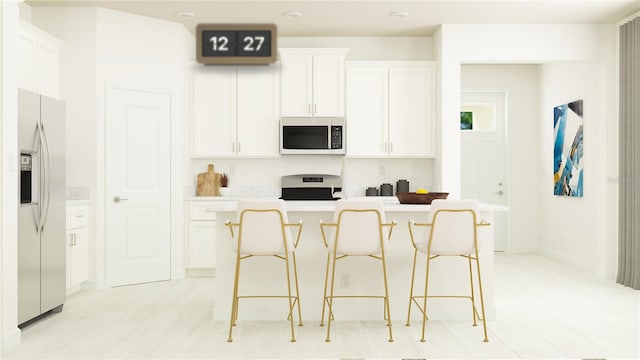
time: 12:27
